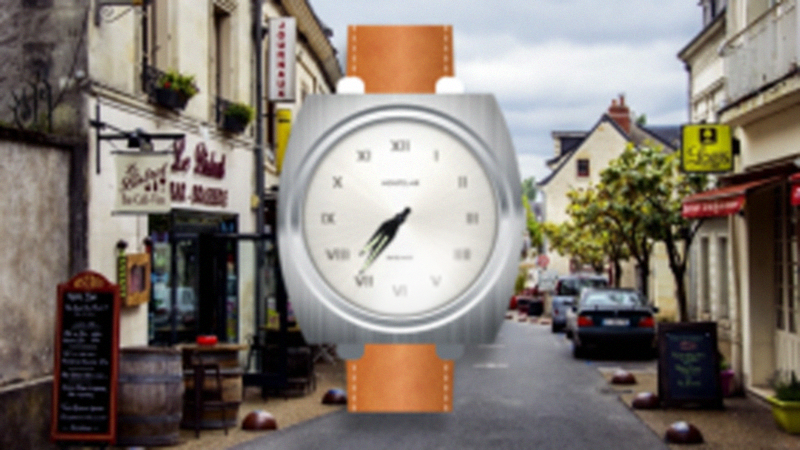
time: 7:36
